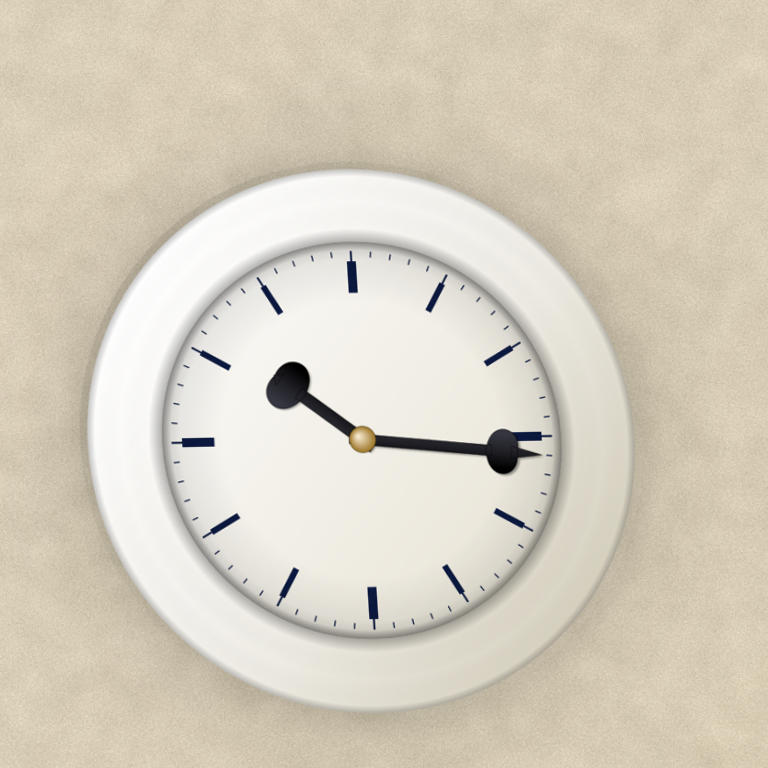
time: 10:16
